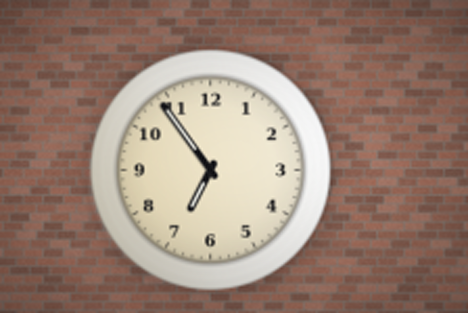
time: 6:54
